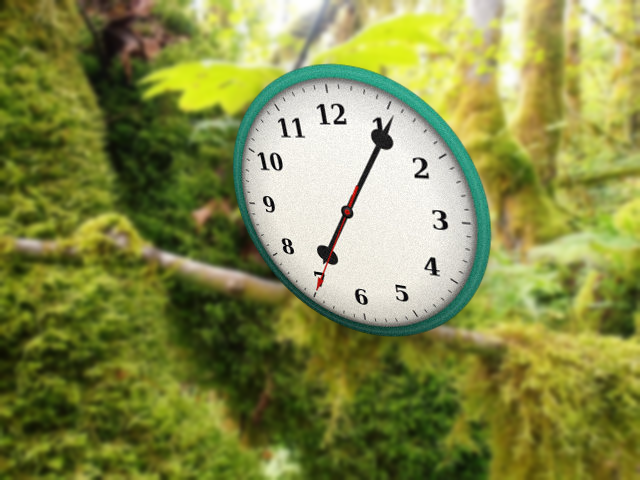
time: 7:05:35
